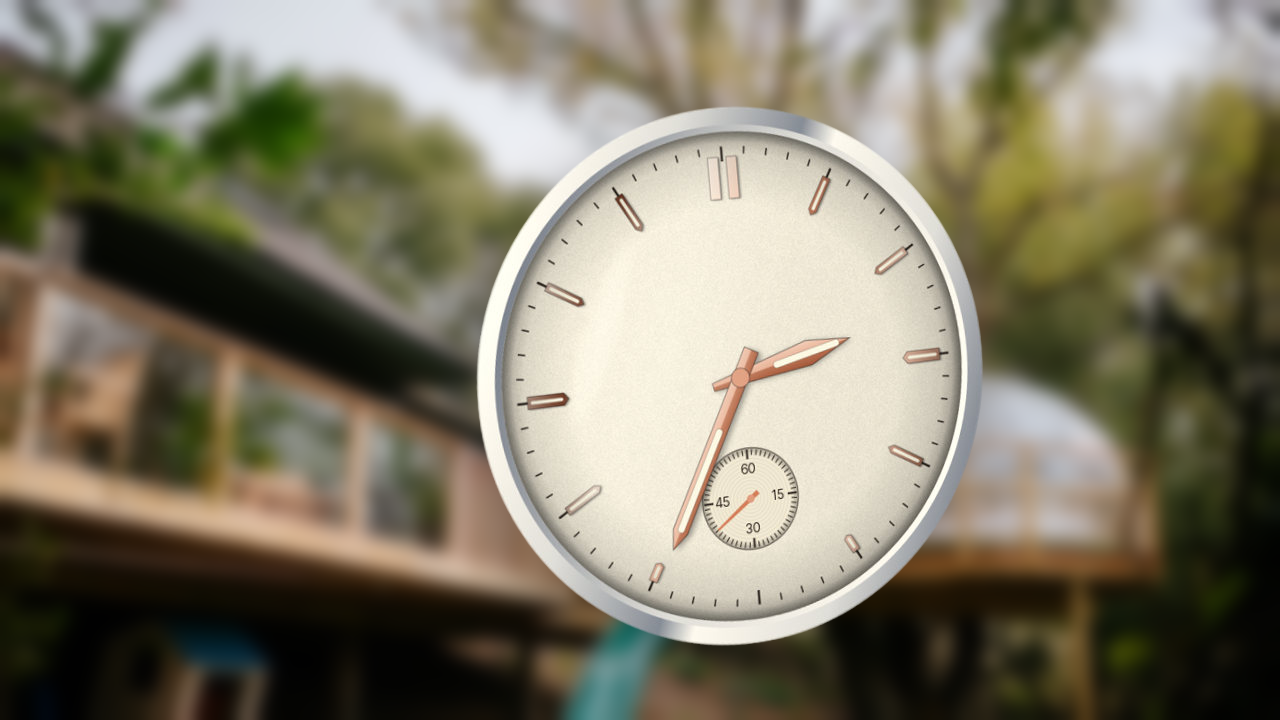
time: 2:34:39
